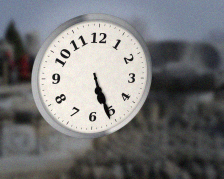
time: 5:26
